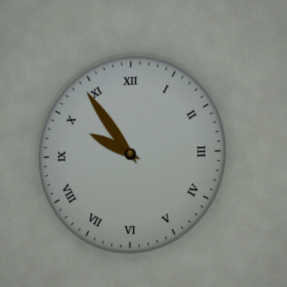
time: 9:54
